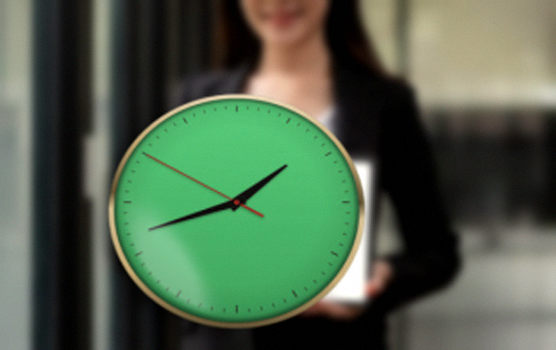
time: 1:41:50
